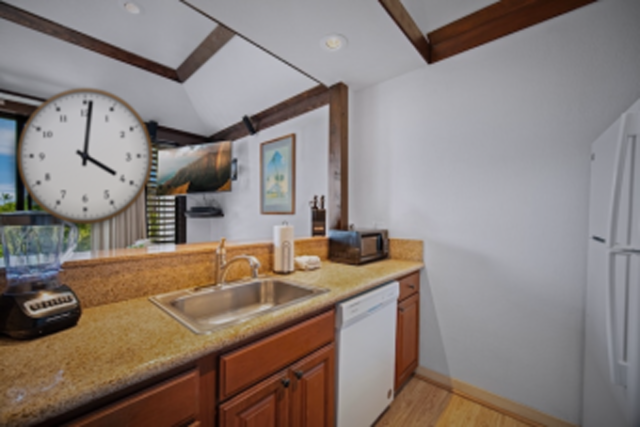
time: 4:01
